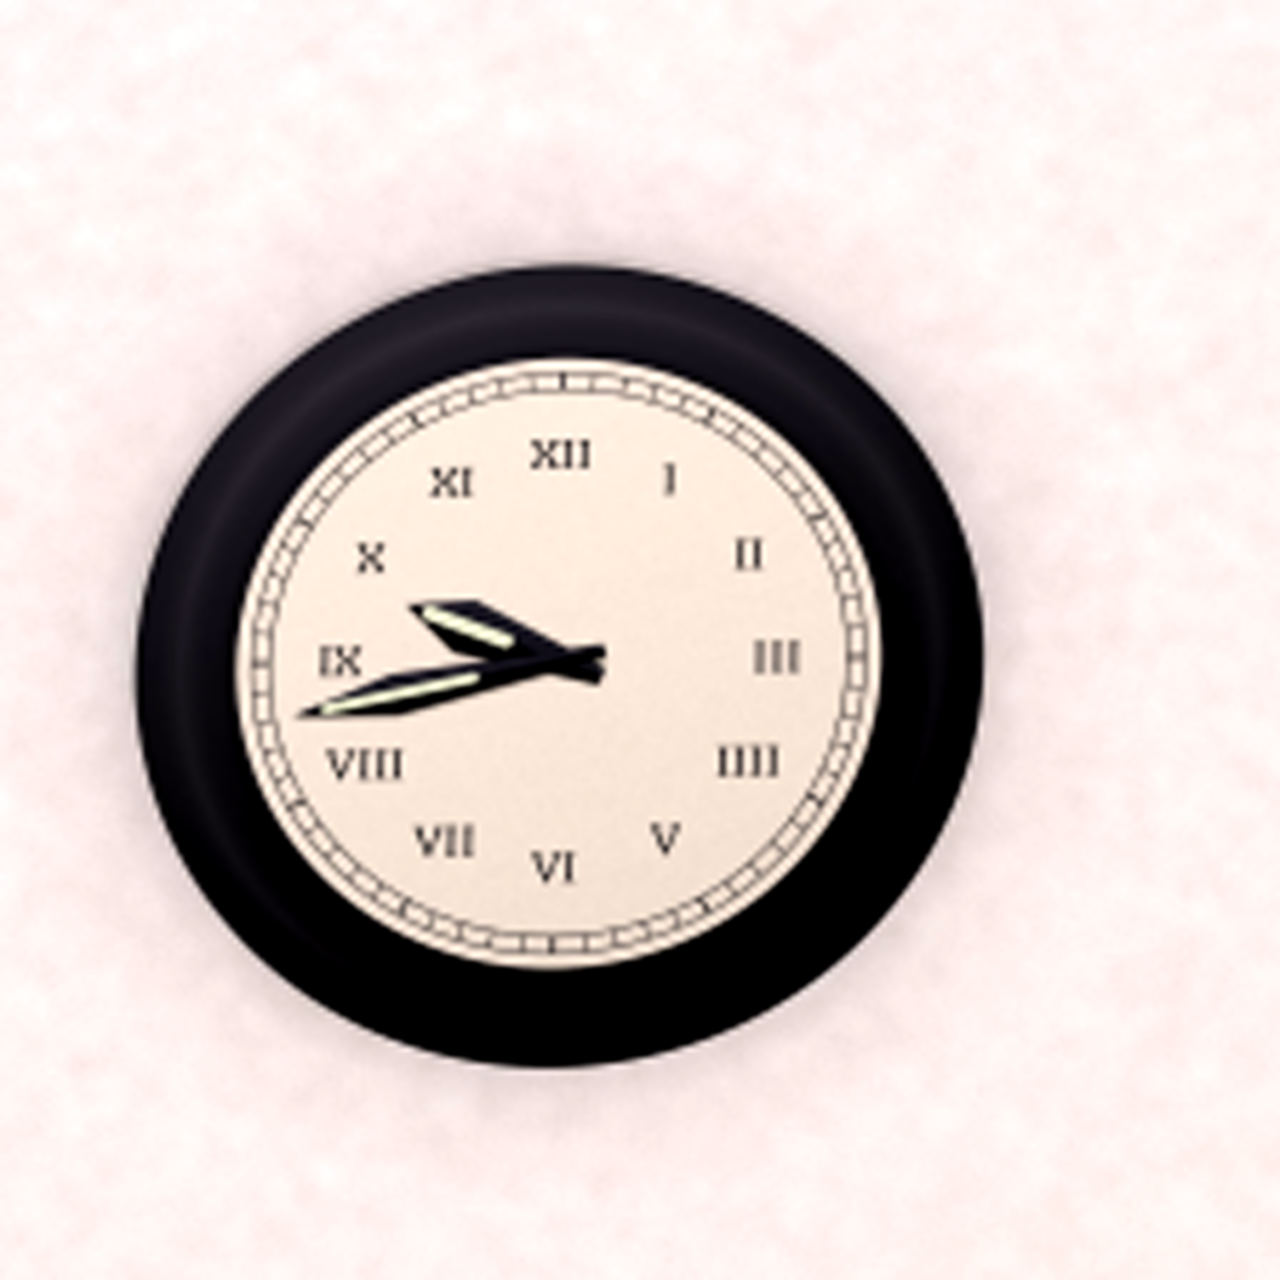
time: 9:43
